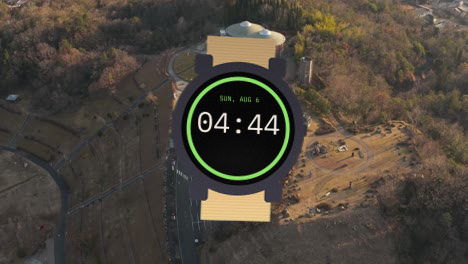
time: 4:44
